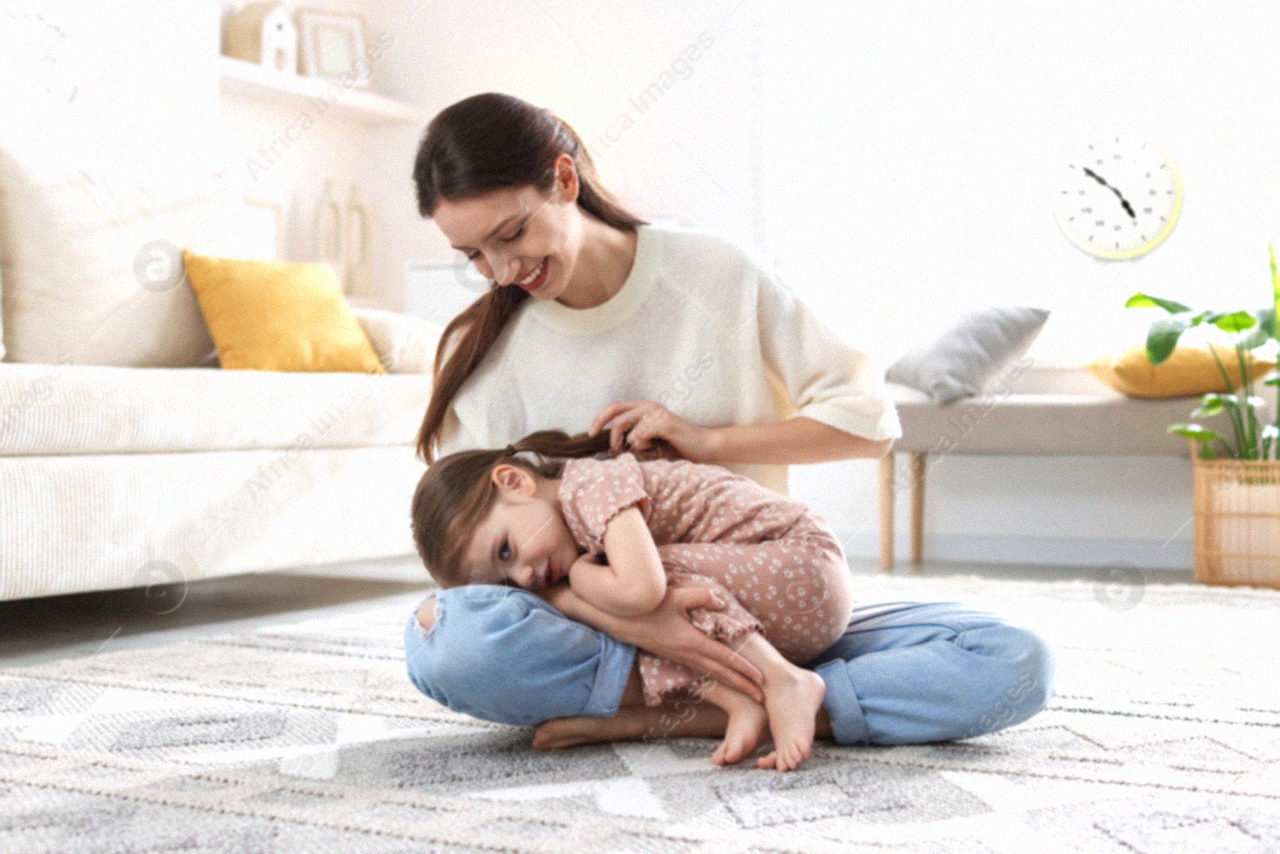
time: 4:51
